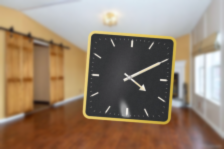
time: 4:10
